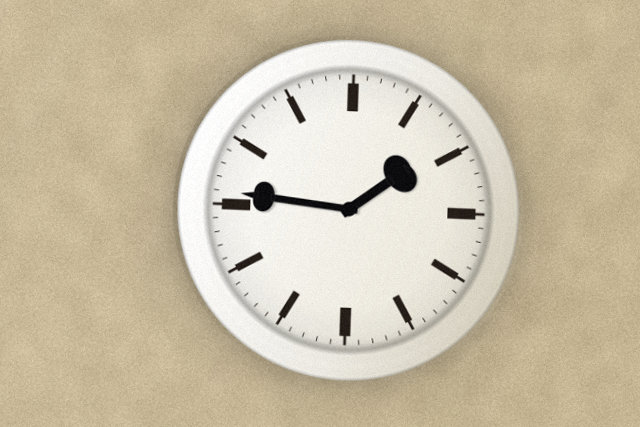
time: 1:46
